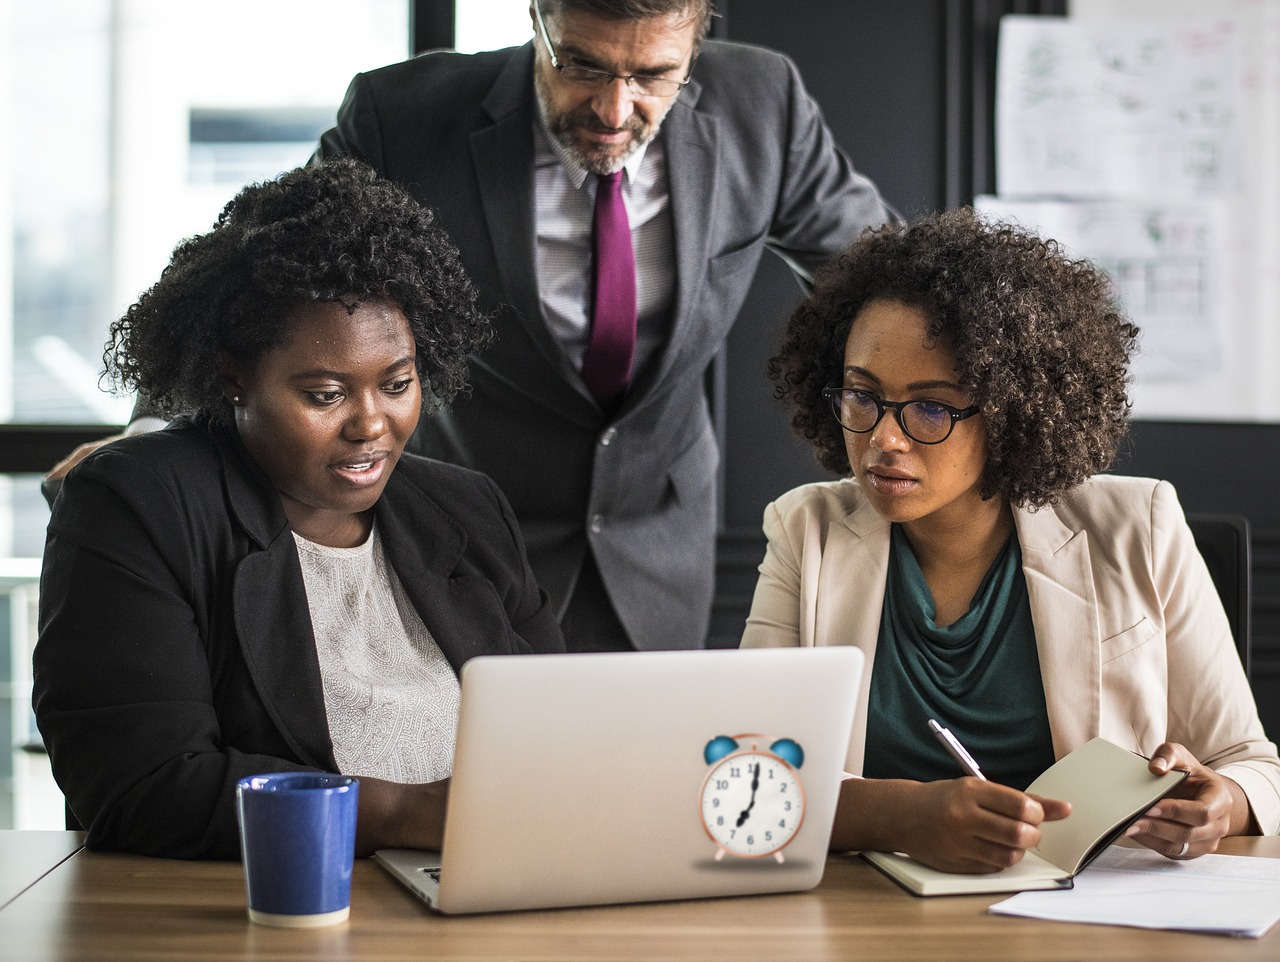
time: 7:01
